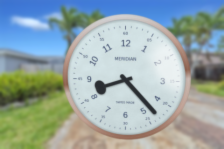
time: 8:23
